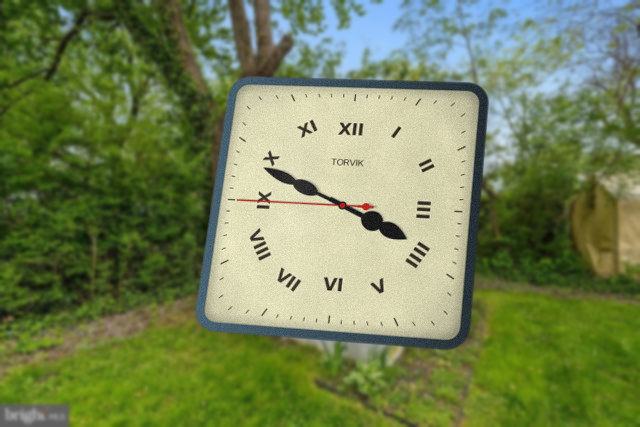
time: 3:48:45
